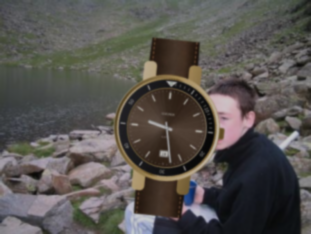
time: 9:28
